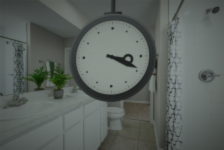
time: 3:19
